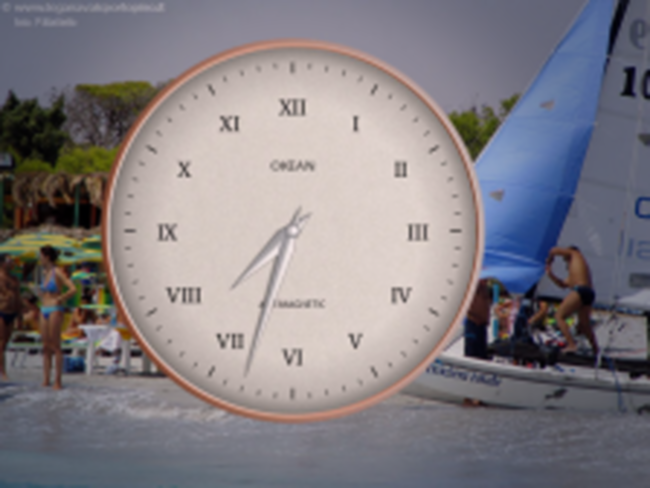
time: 7:33
